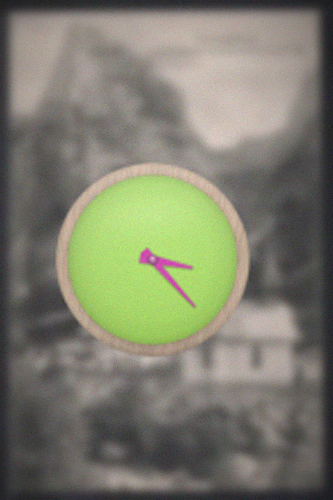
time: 3:23
